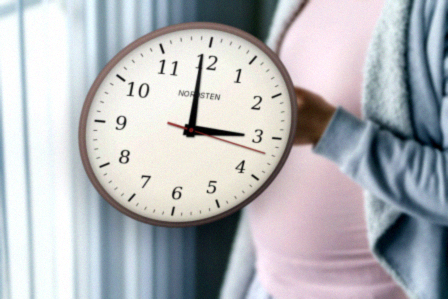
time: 2:59:17
